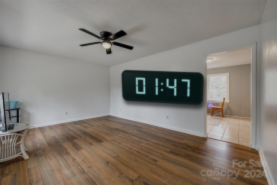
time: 1:47
